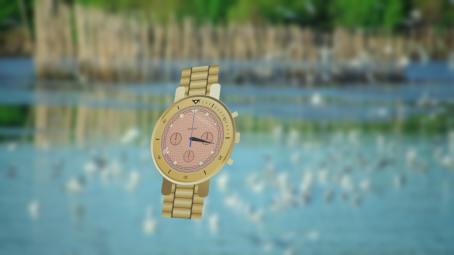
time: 3:17
